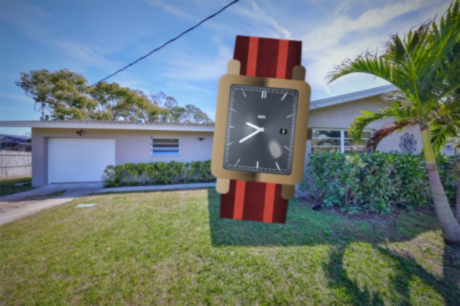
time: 9:39
